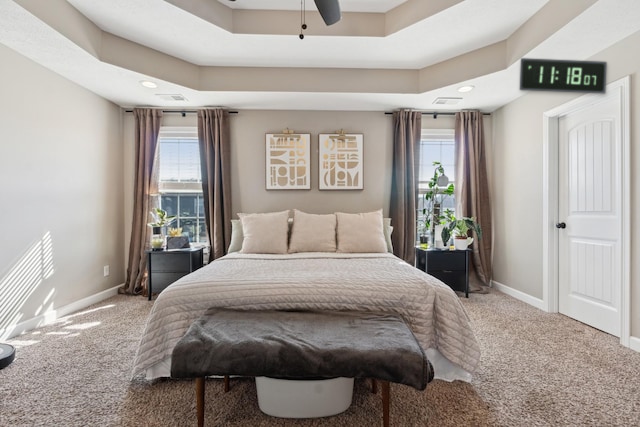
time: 11:18
